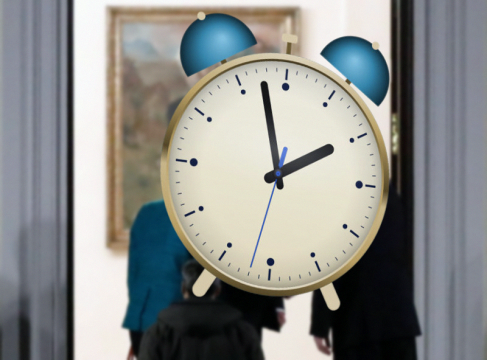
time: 1:57:32
